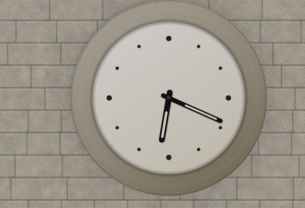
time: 6:19
